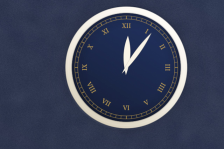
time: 12:06
